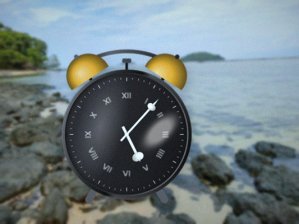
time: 5:07
